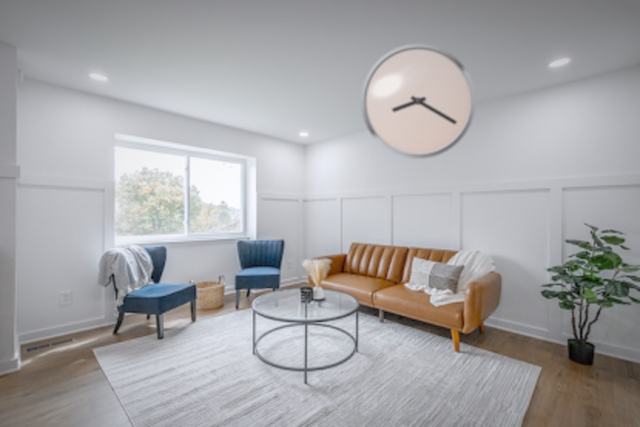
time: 8:20
